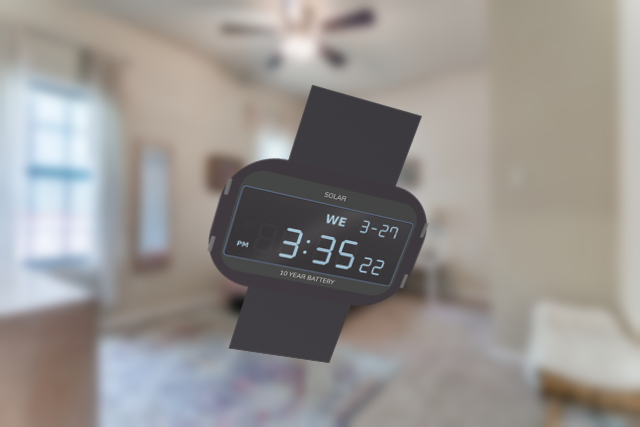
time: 3:35:22
